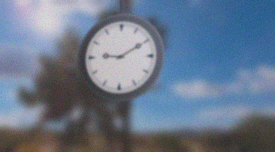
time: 9:10
